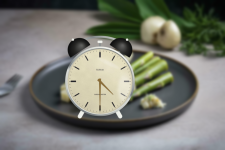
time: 4:30
